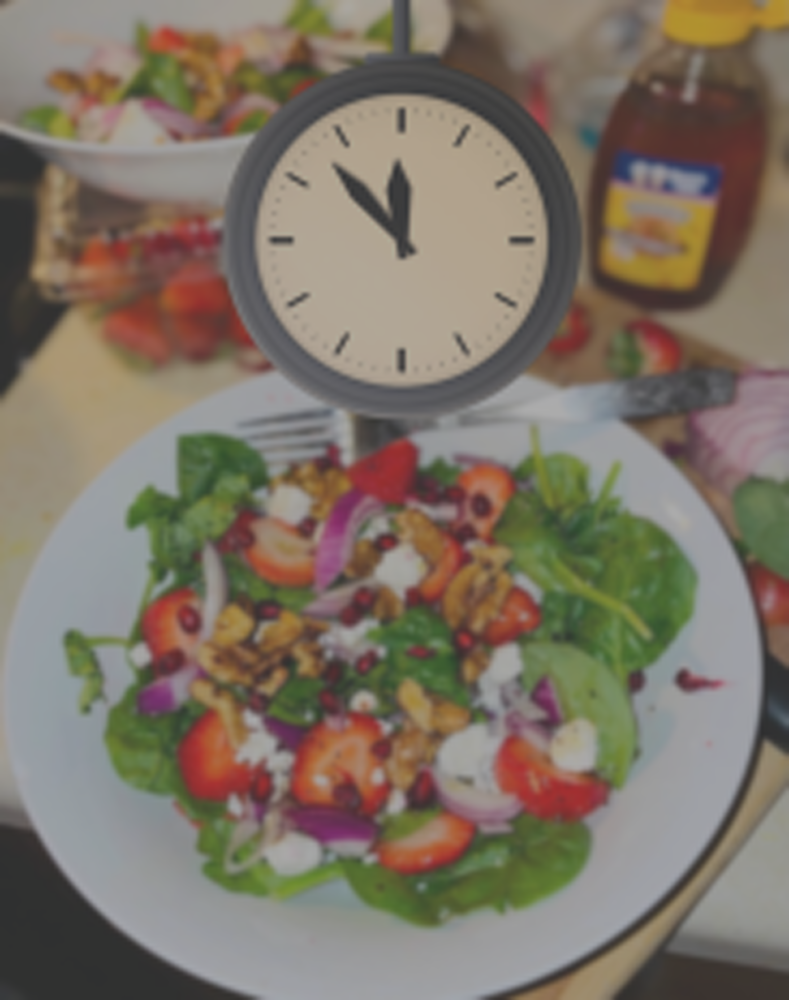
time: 11:53
